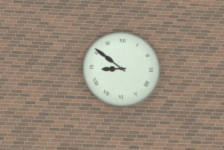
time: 8:51
